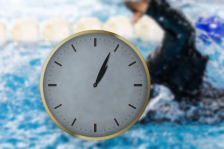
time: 1:04
